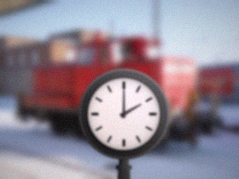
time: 2:00
